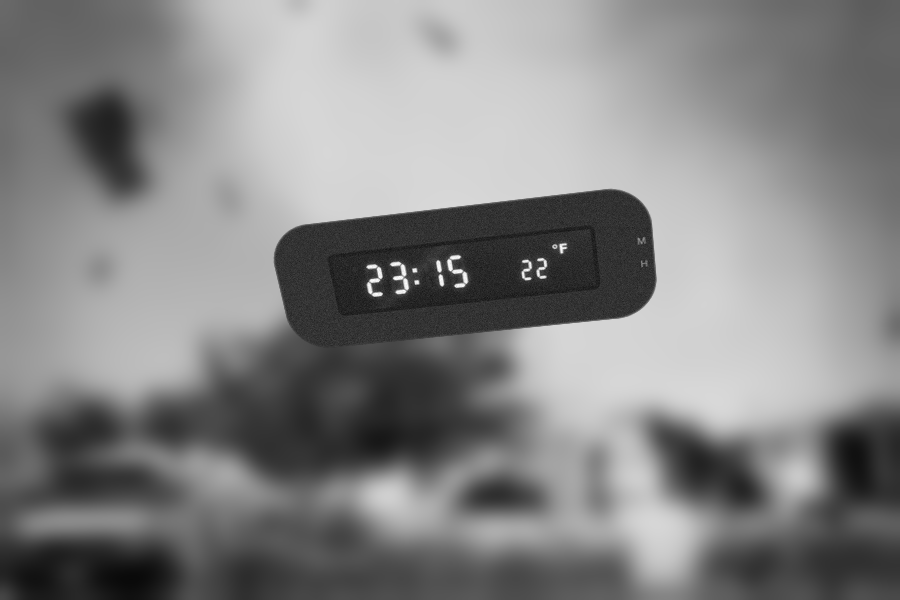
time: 23:15
